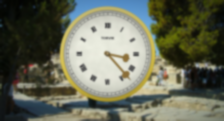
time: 3:23
